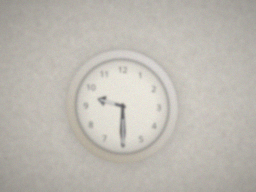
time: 9:30
